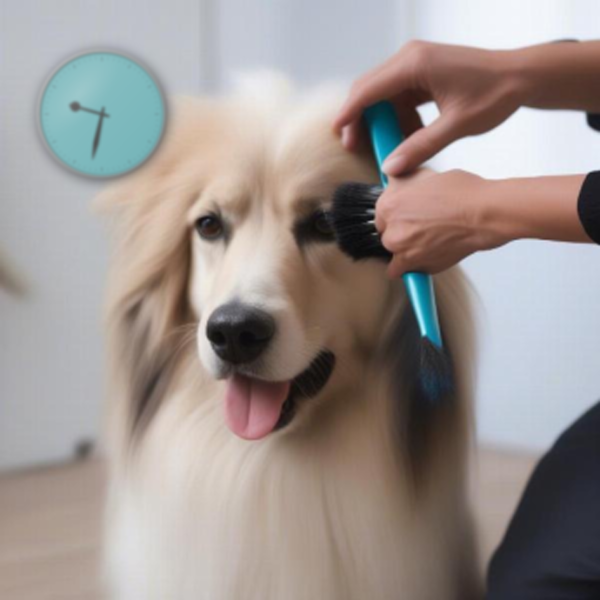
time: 9:32
